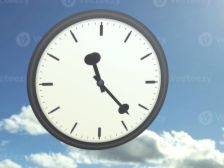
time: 11:23
